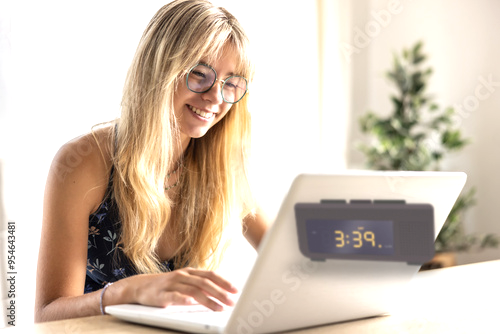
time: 3:39
